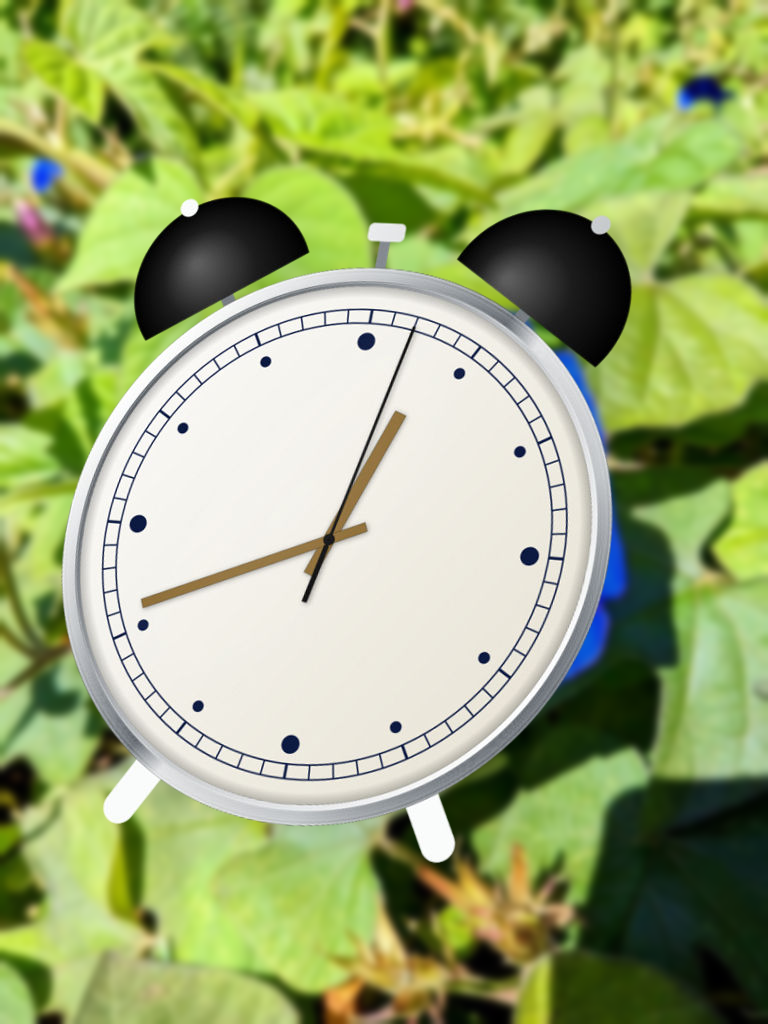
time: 12:41:02
